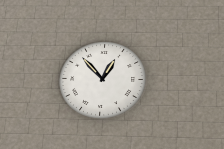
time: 12:53
